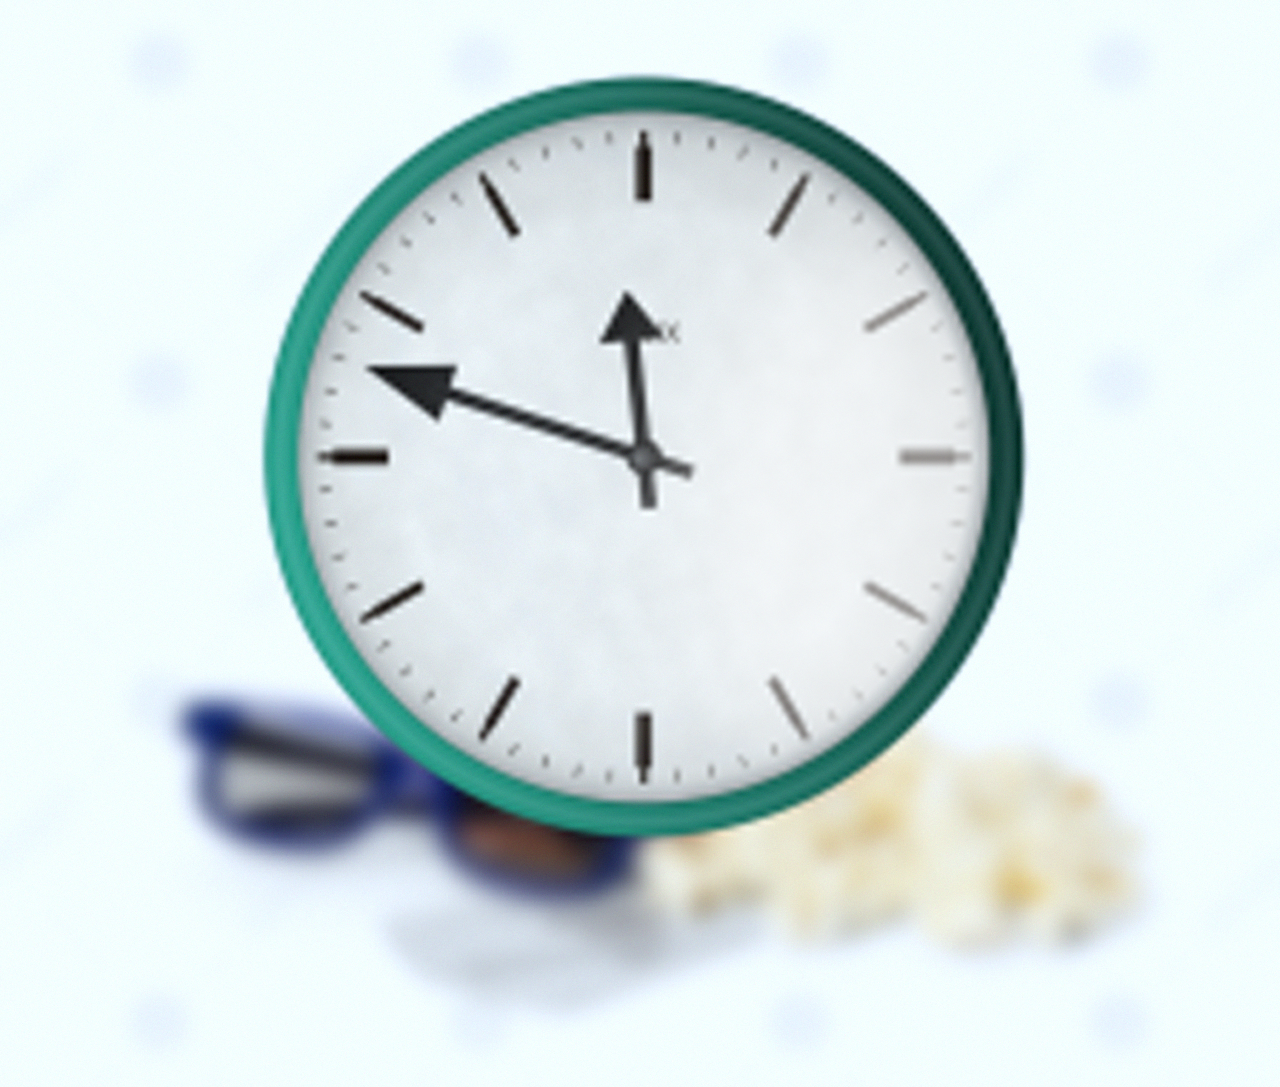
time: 11:48
